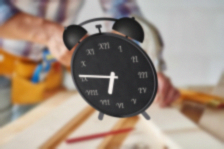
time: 6:46
